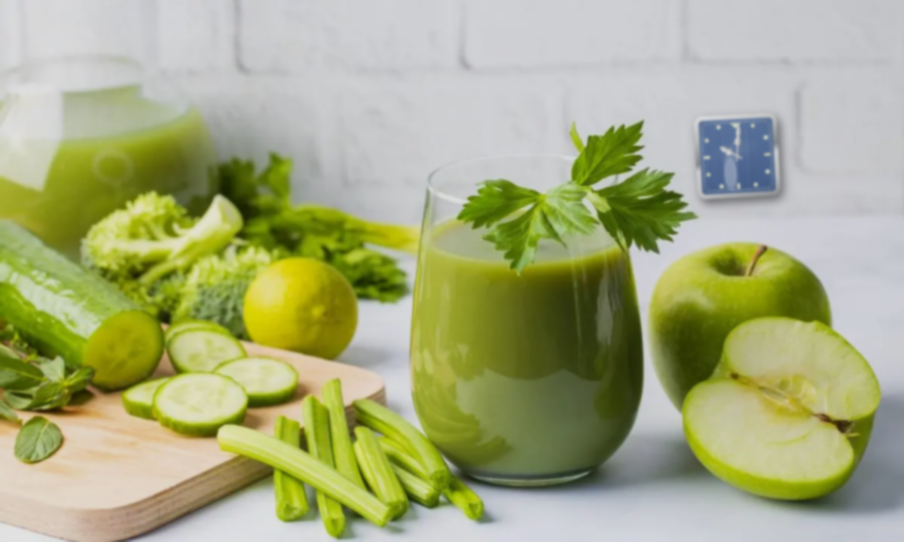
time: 10:01
